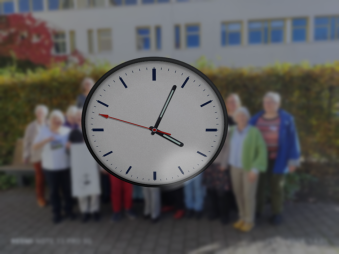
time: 4:03:48
